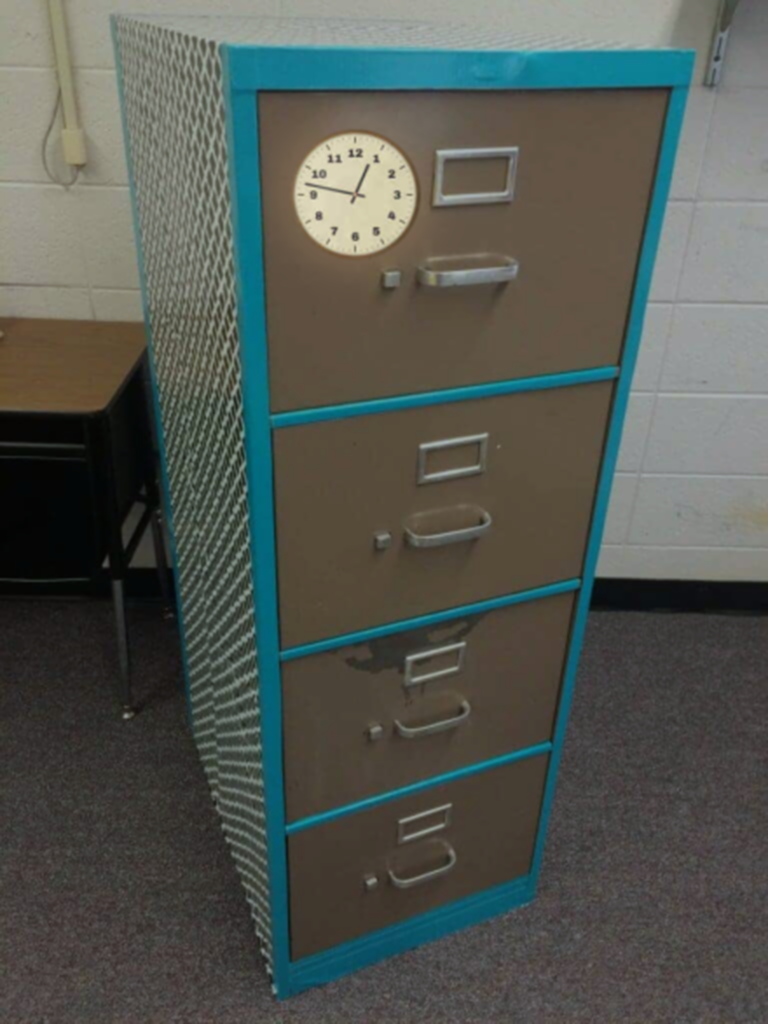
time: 12:47
